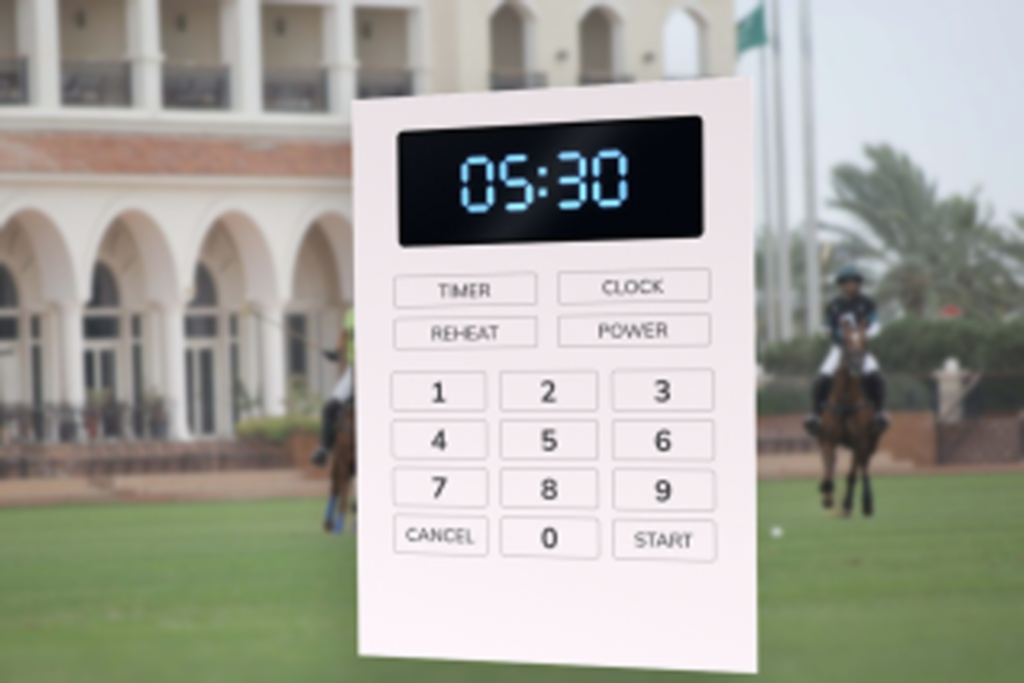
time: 5:30
